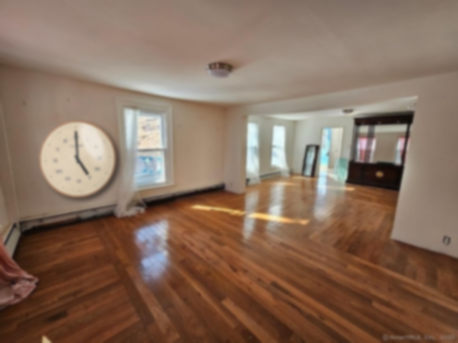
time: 5:00
